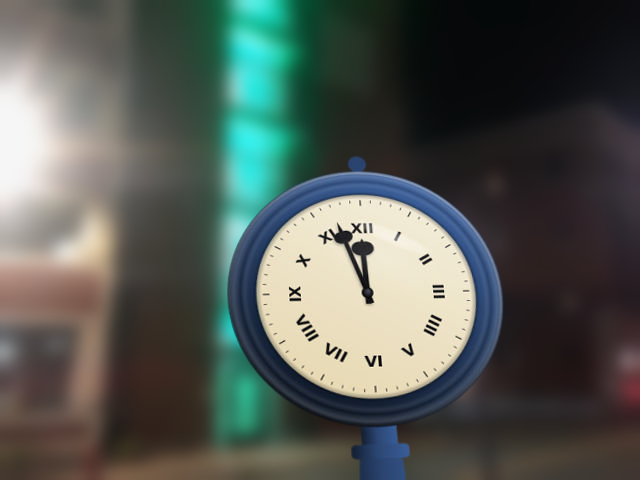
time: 11:57
